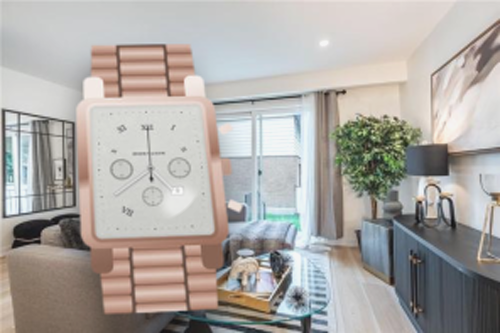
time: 4:39
